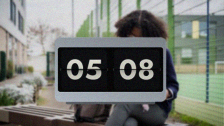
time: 5:08
